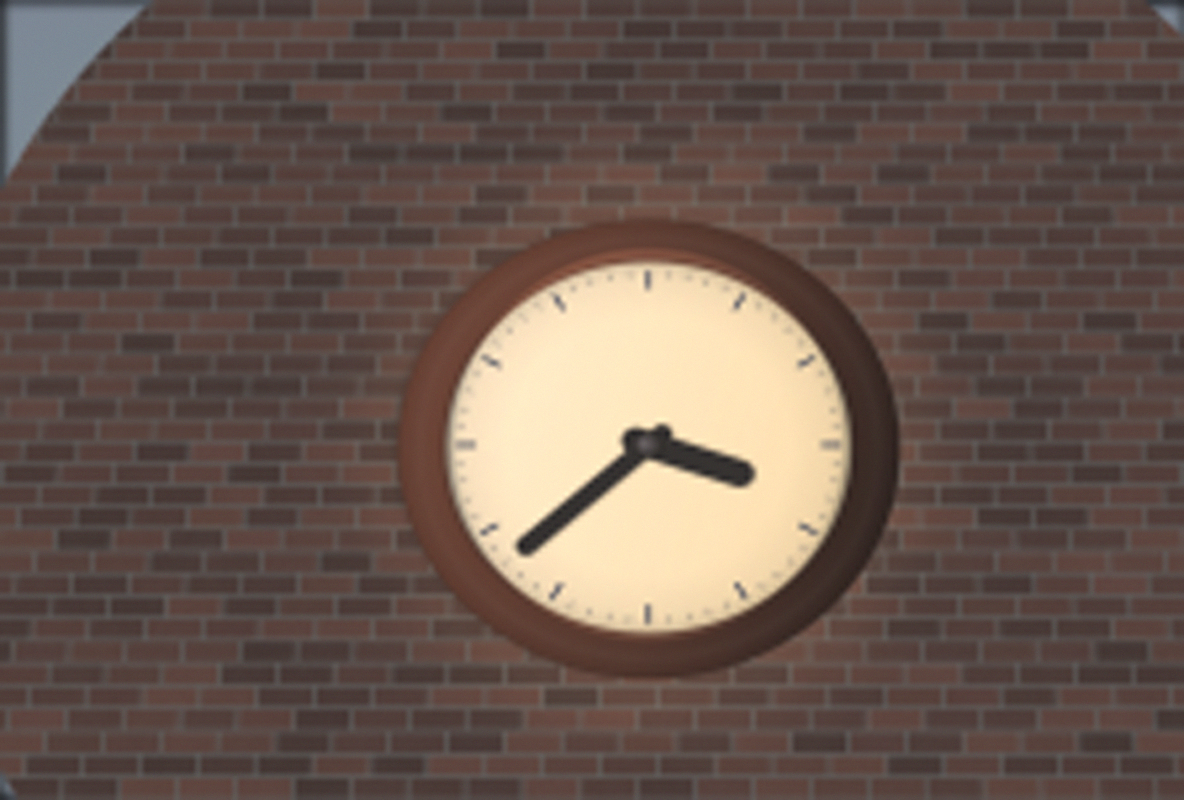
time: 3:38
